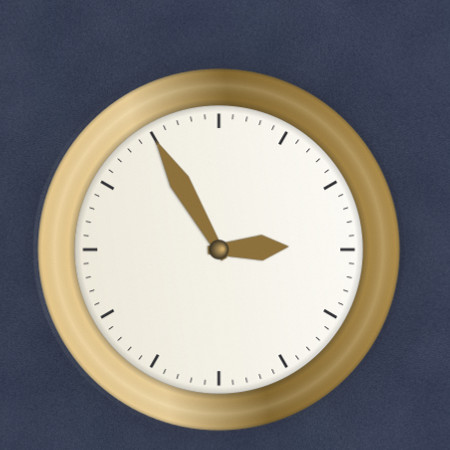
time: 2:55
